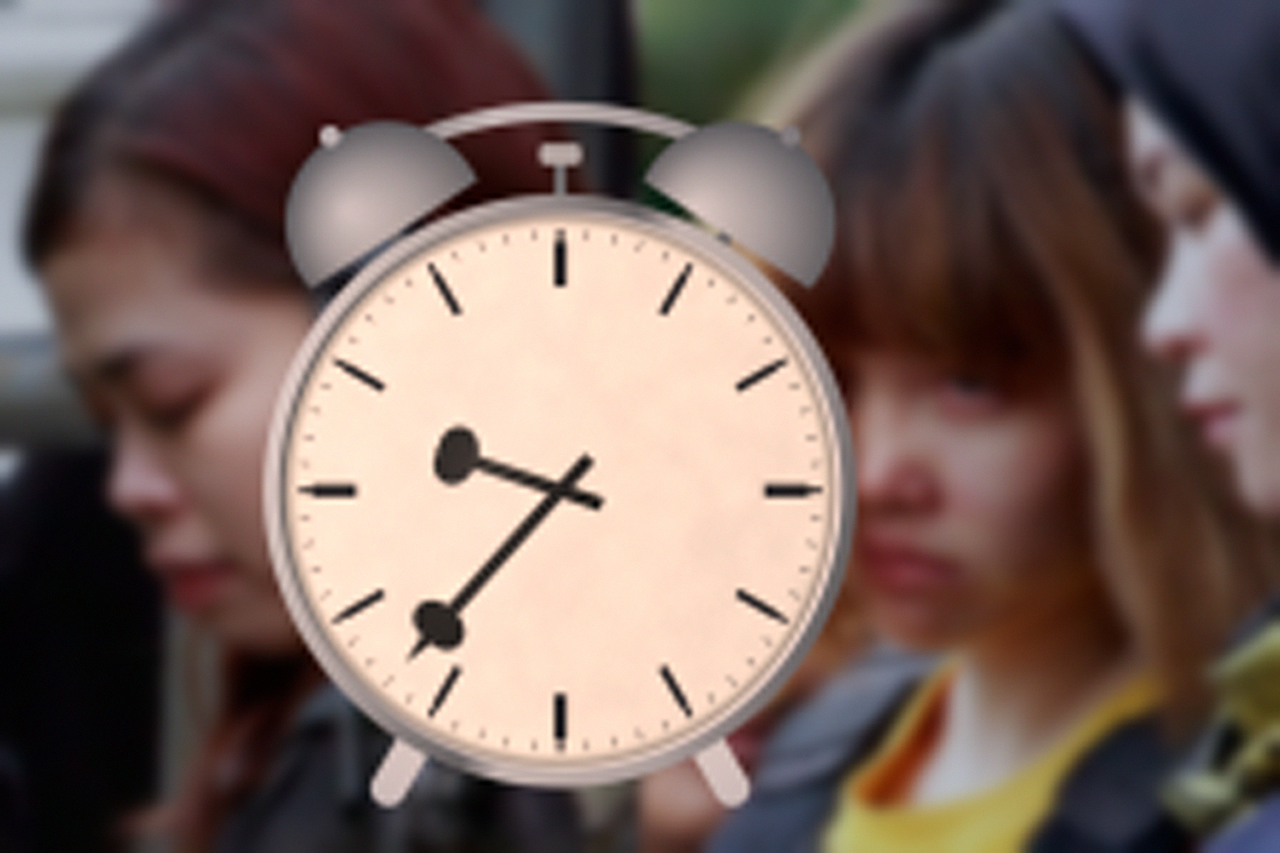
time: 9:37
